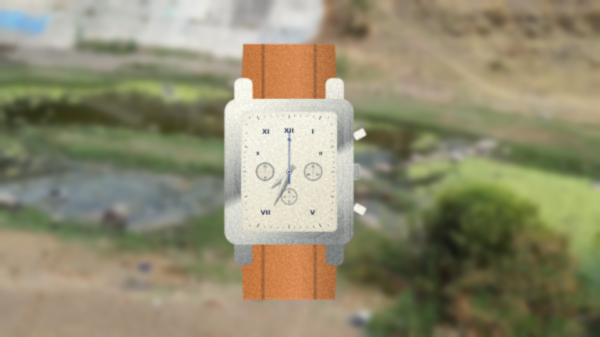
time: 7:34
